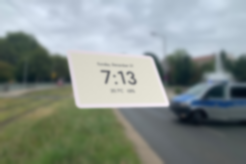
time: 7:13
